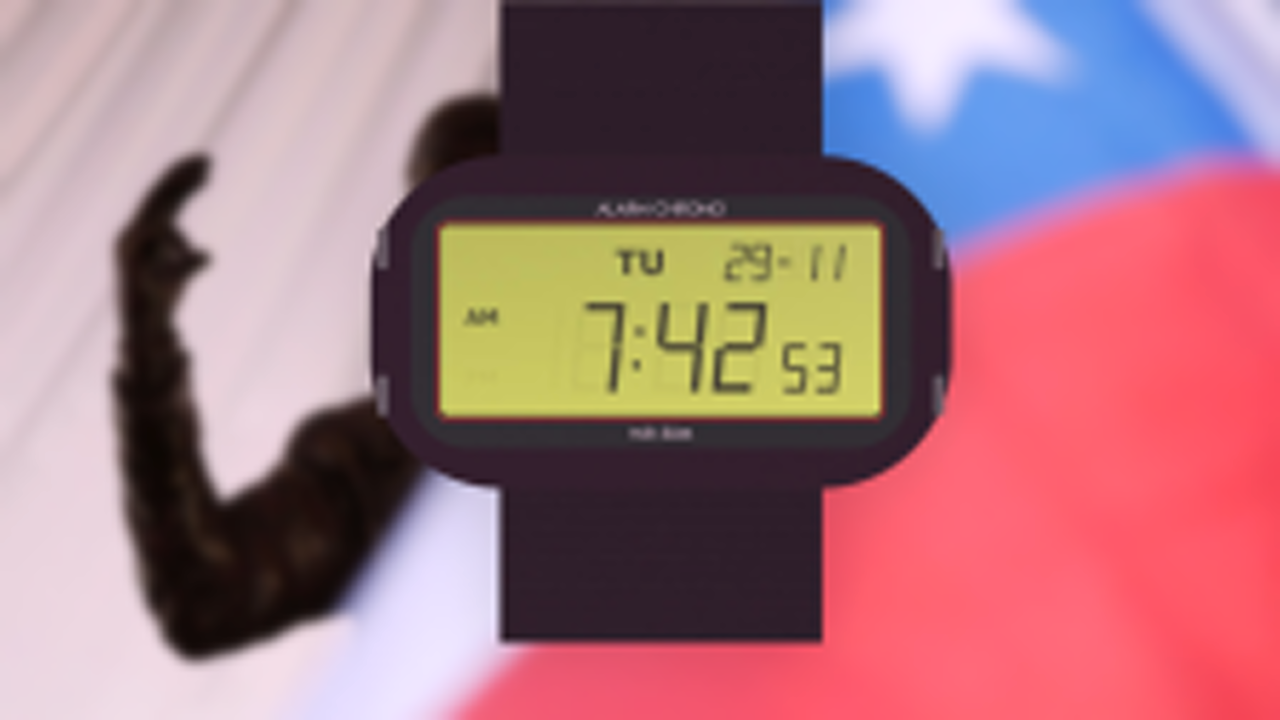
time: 7:42:53
